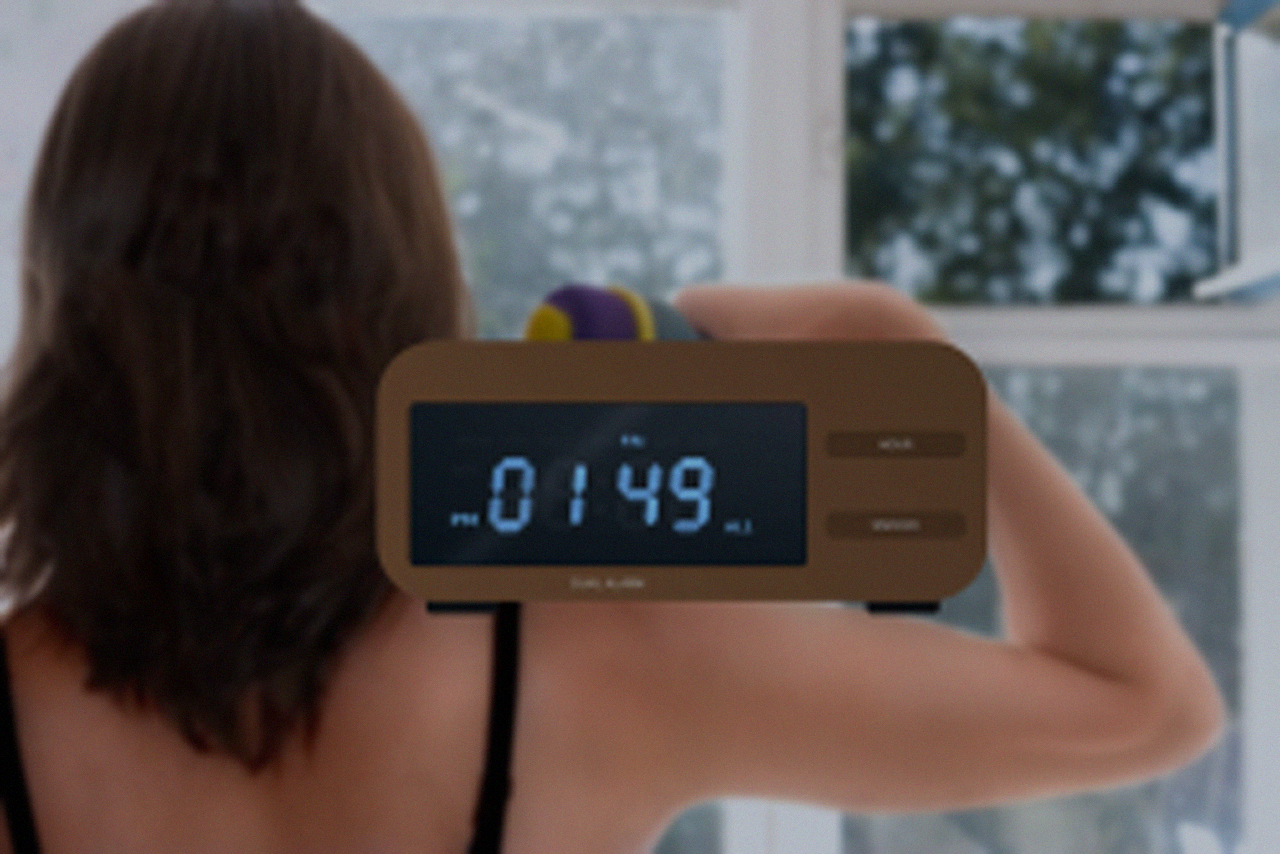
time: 1:49
